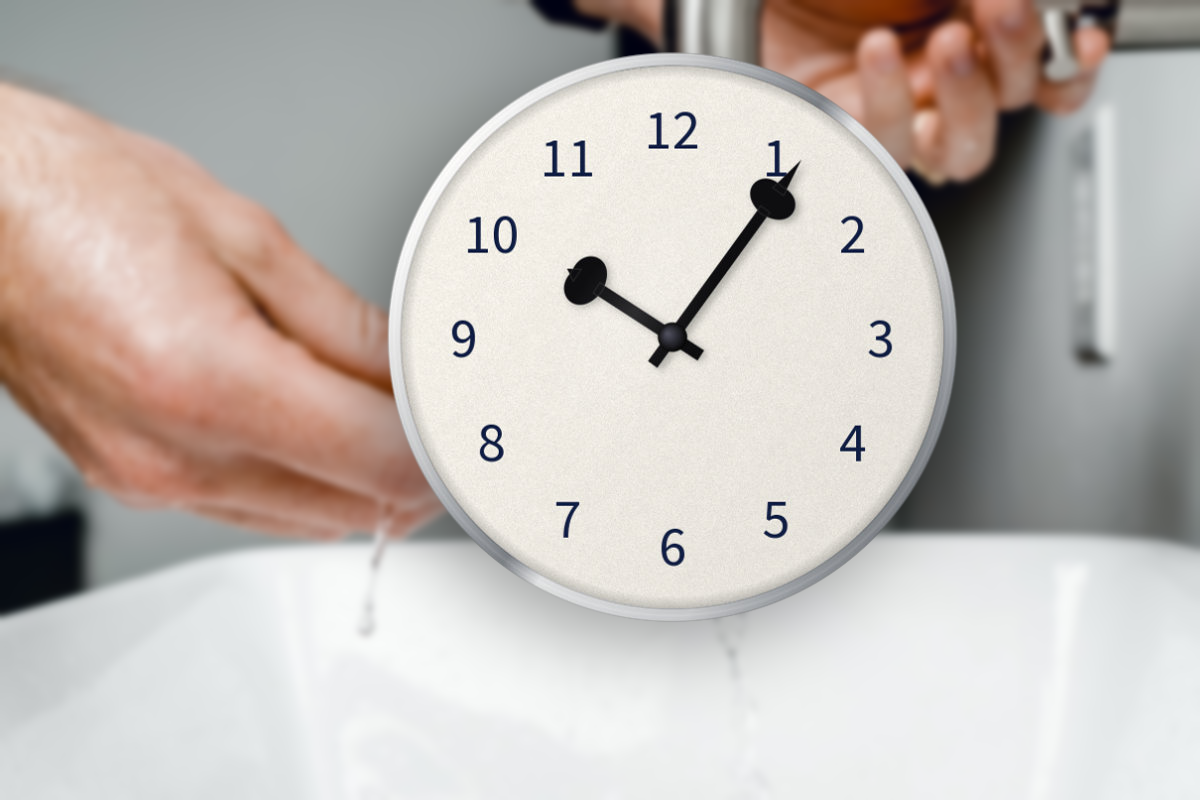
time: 10:06
